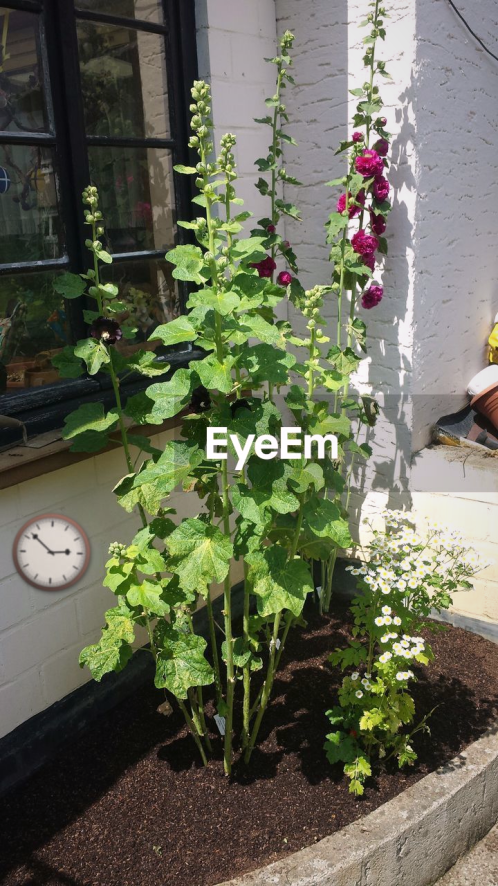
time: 2:52
